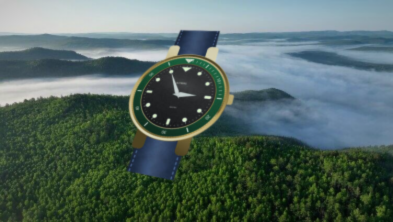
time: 2:55
